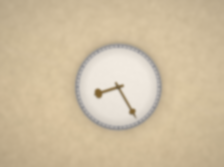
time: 8:25
